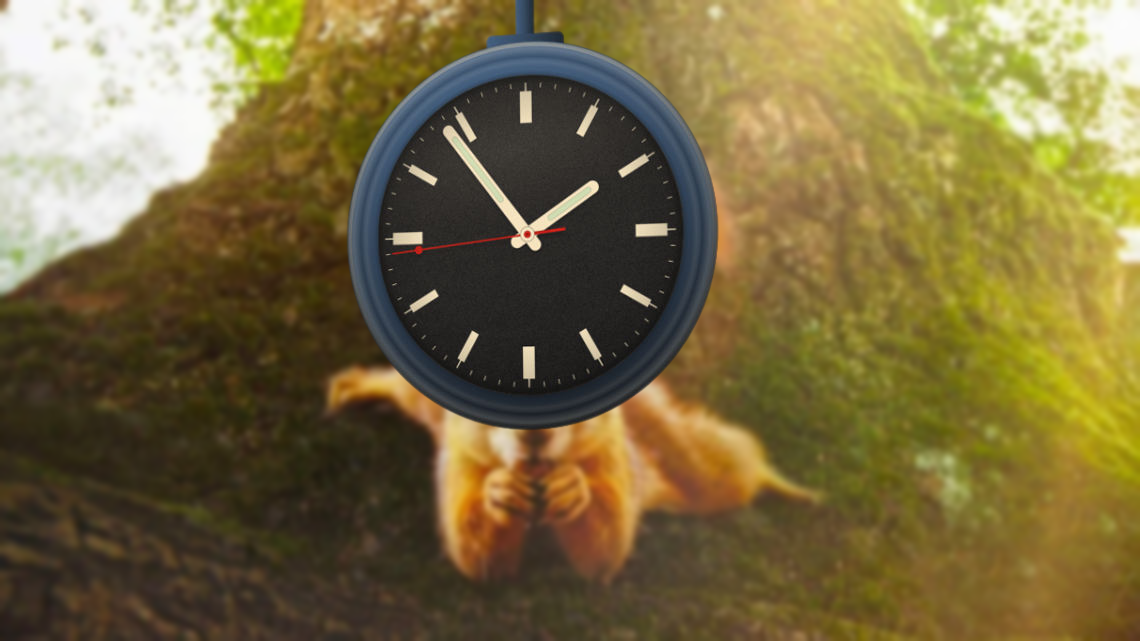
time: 1:53:44
